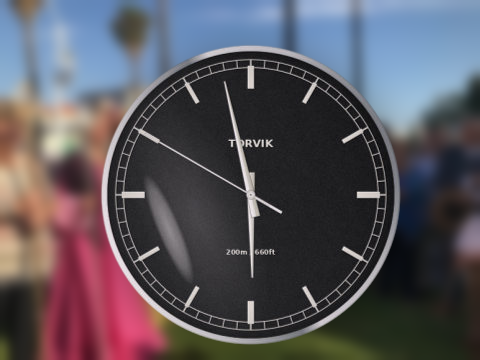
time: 5:57:50
